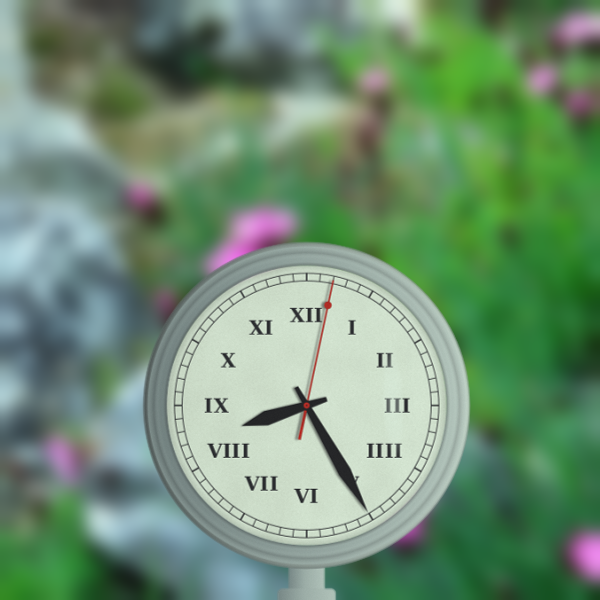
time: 8:25:02
